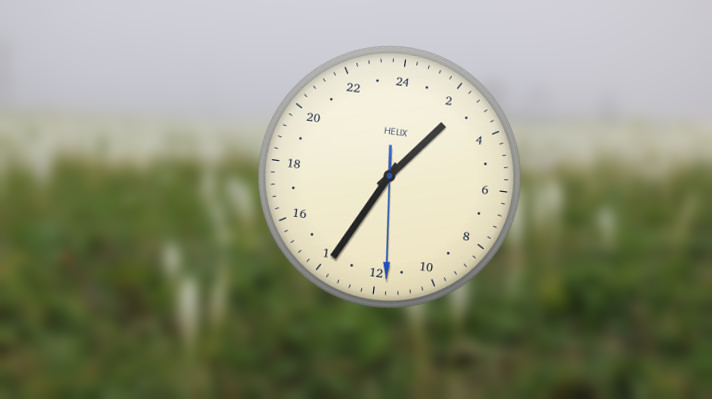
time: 2:34:29
